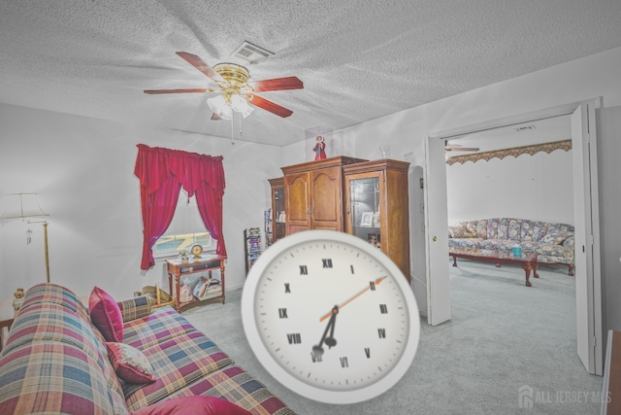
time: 6:35:10
